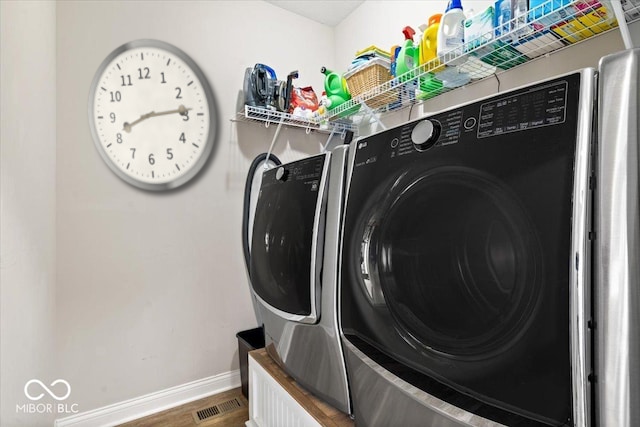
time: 8:14
